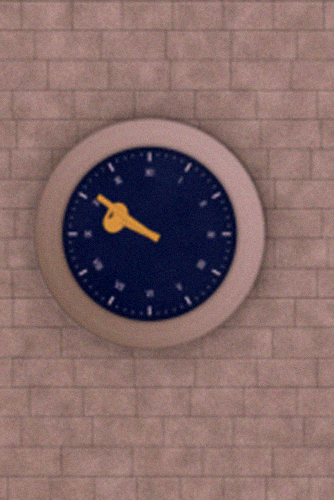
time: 9:51
